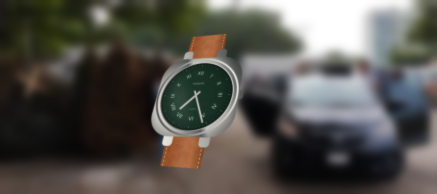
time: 7:26
